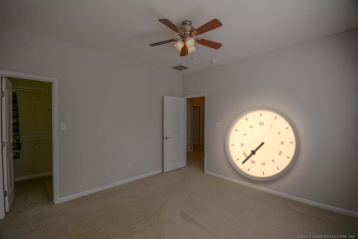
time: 7:38
